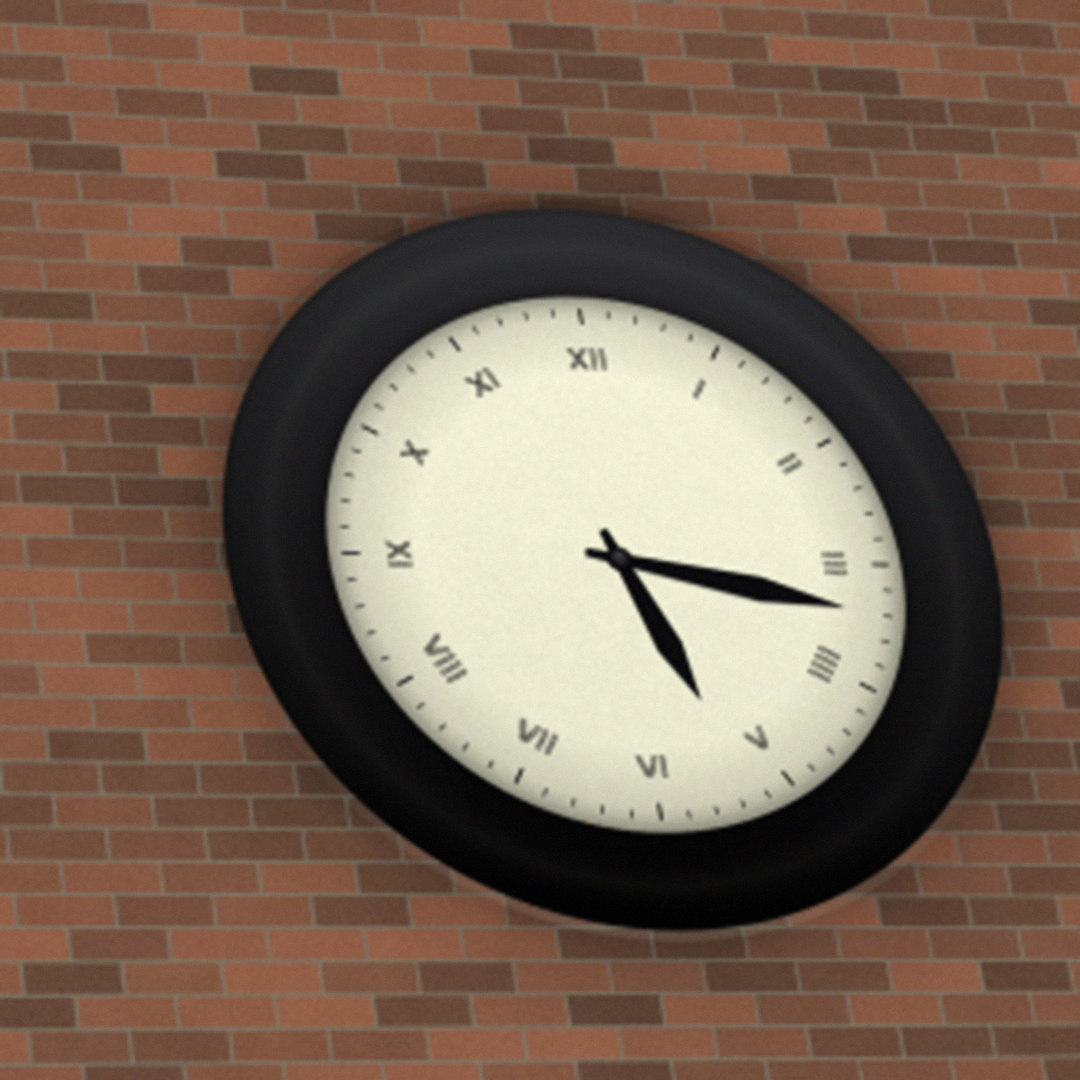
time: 5:17
